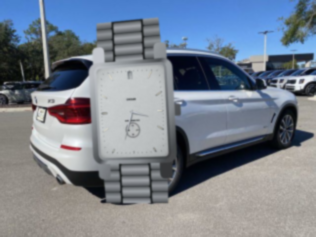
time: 3:33
